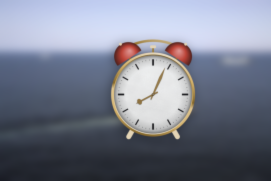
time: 8:04
